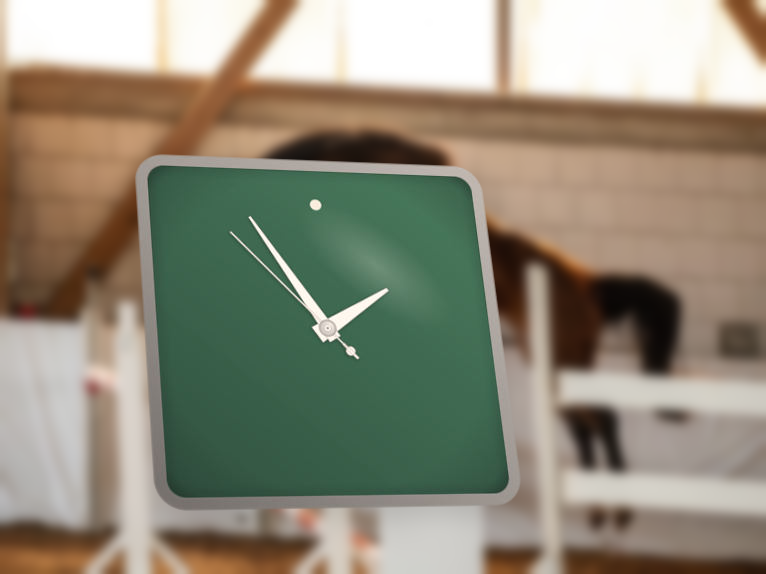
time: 1:54:53
